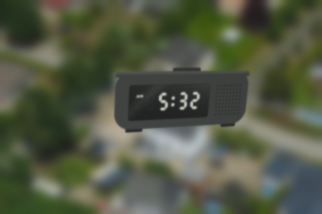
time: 5:32
